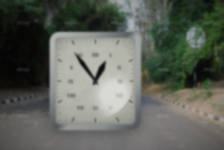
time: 12:54
